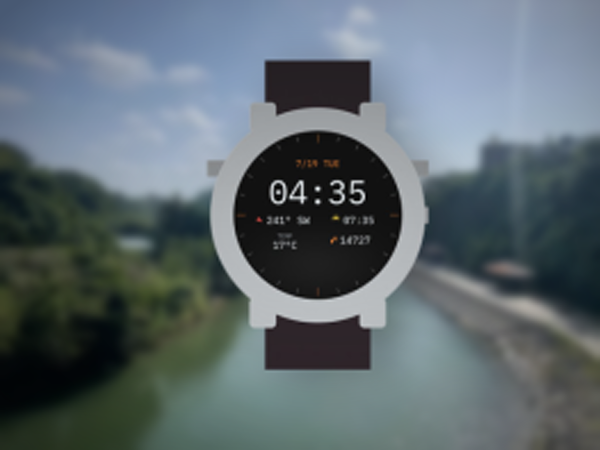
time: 4:35
